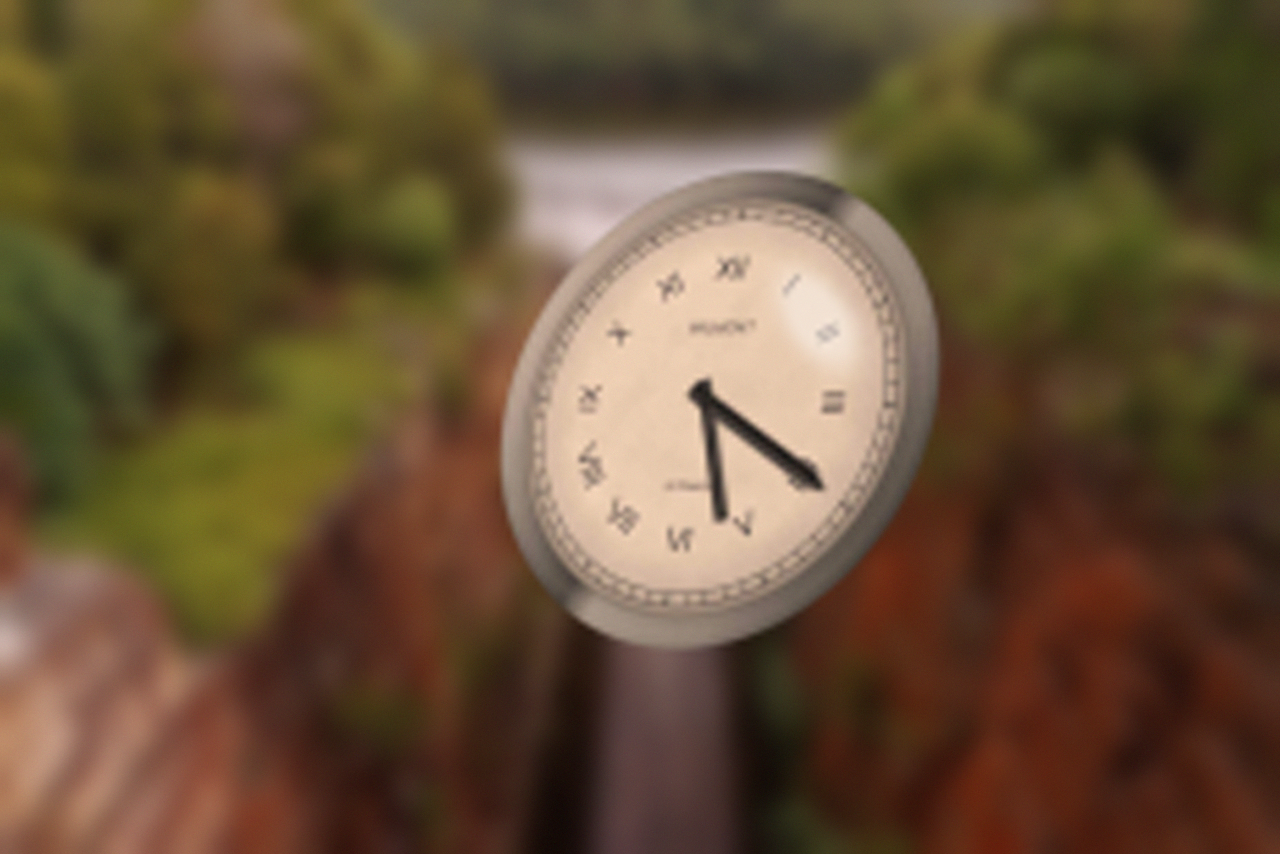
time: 5:20
